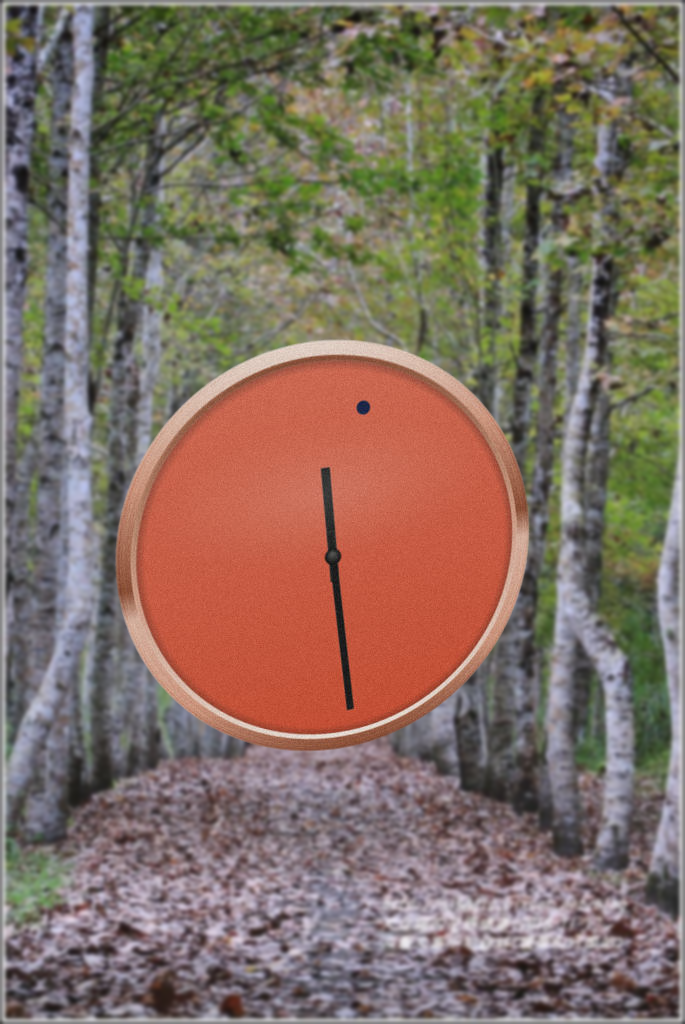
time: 11:27
